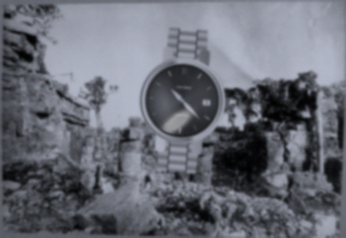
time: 10:22
